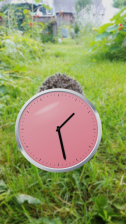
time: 1:28
